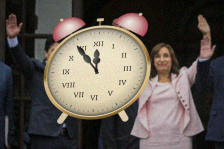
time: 11:54
